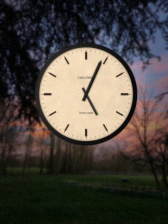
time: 5:04
